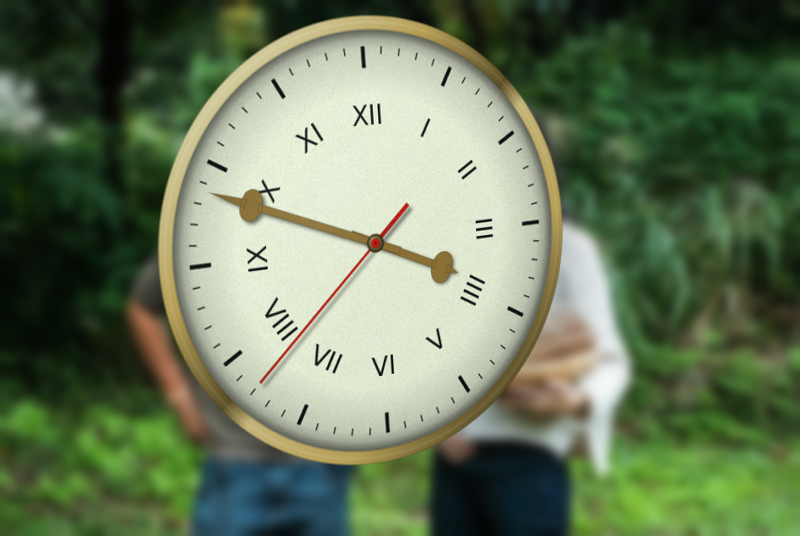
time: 3:48:38
